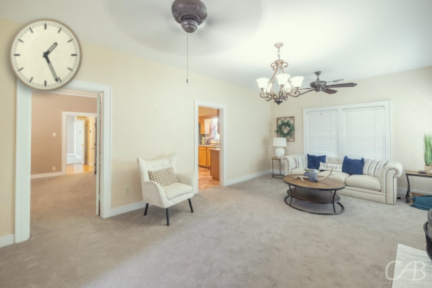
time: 1:26
